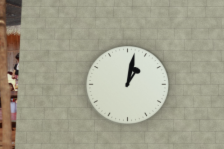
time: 1:02
